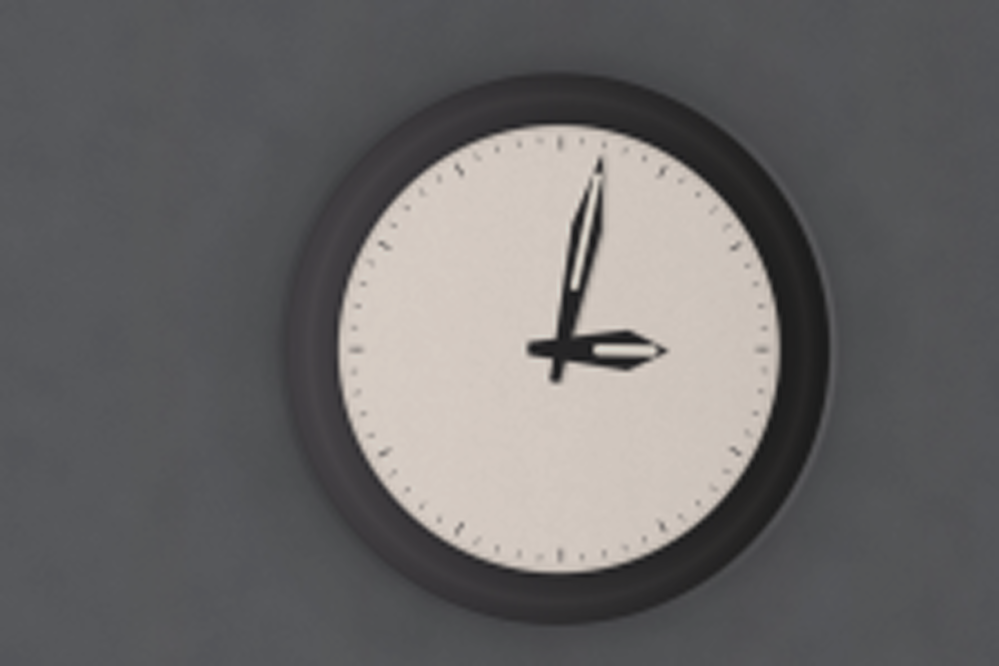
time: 3:02
